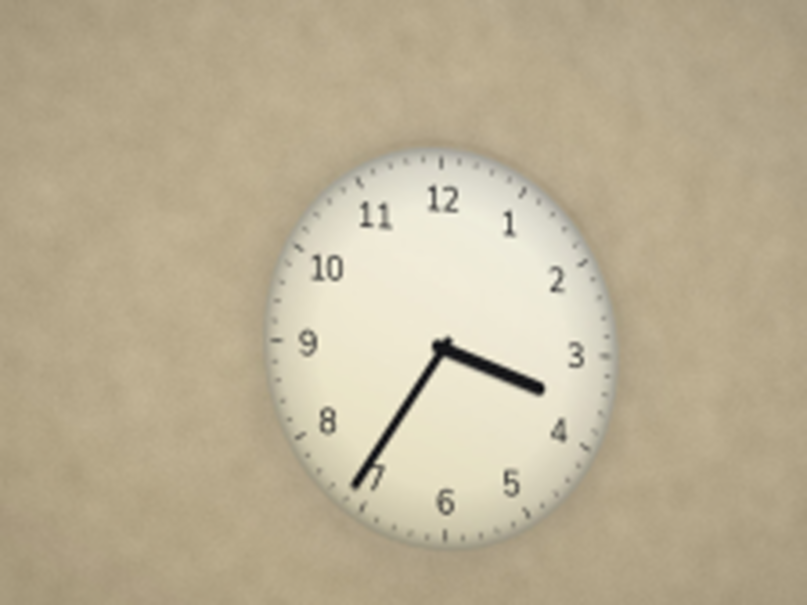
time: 3:36
